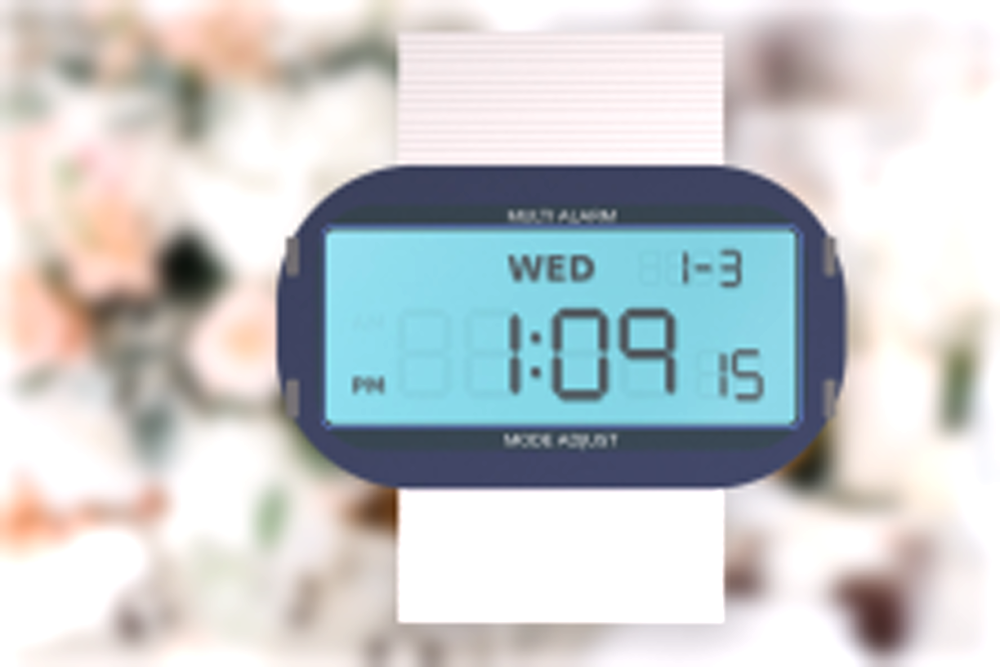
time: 1:09:15
